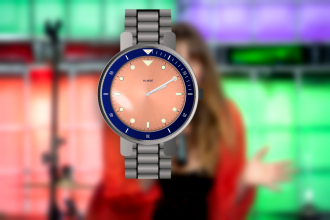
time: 2:10
